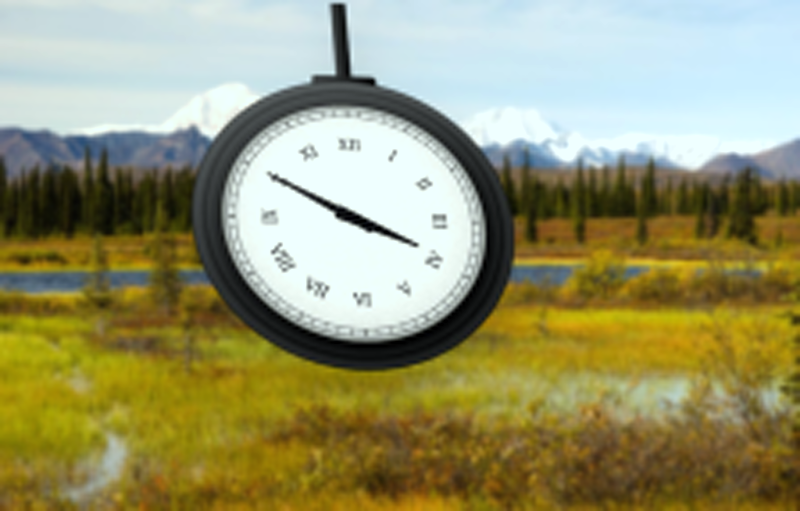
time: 3:50
